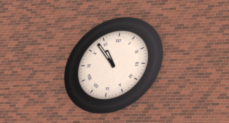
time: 10:53
